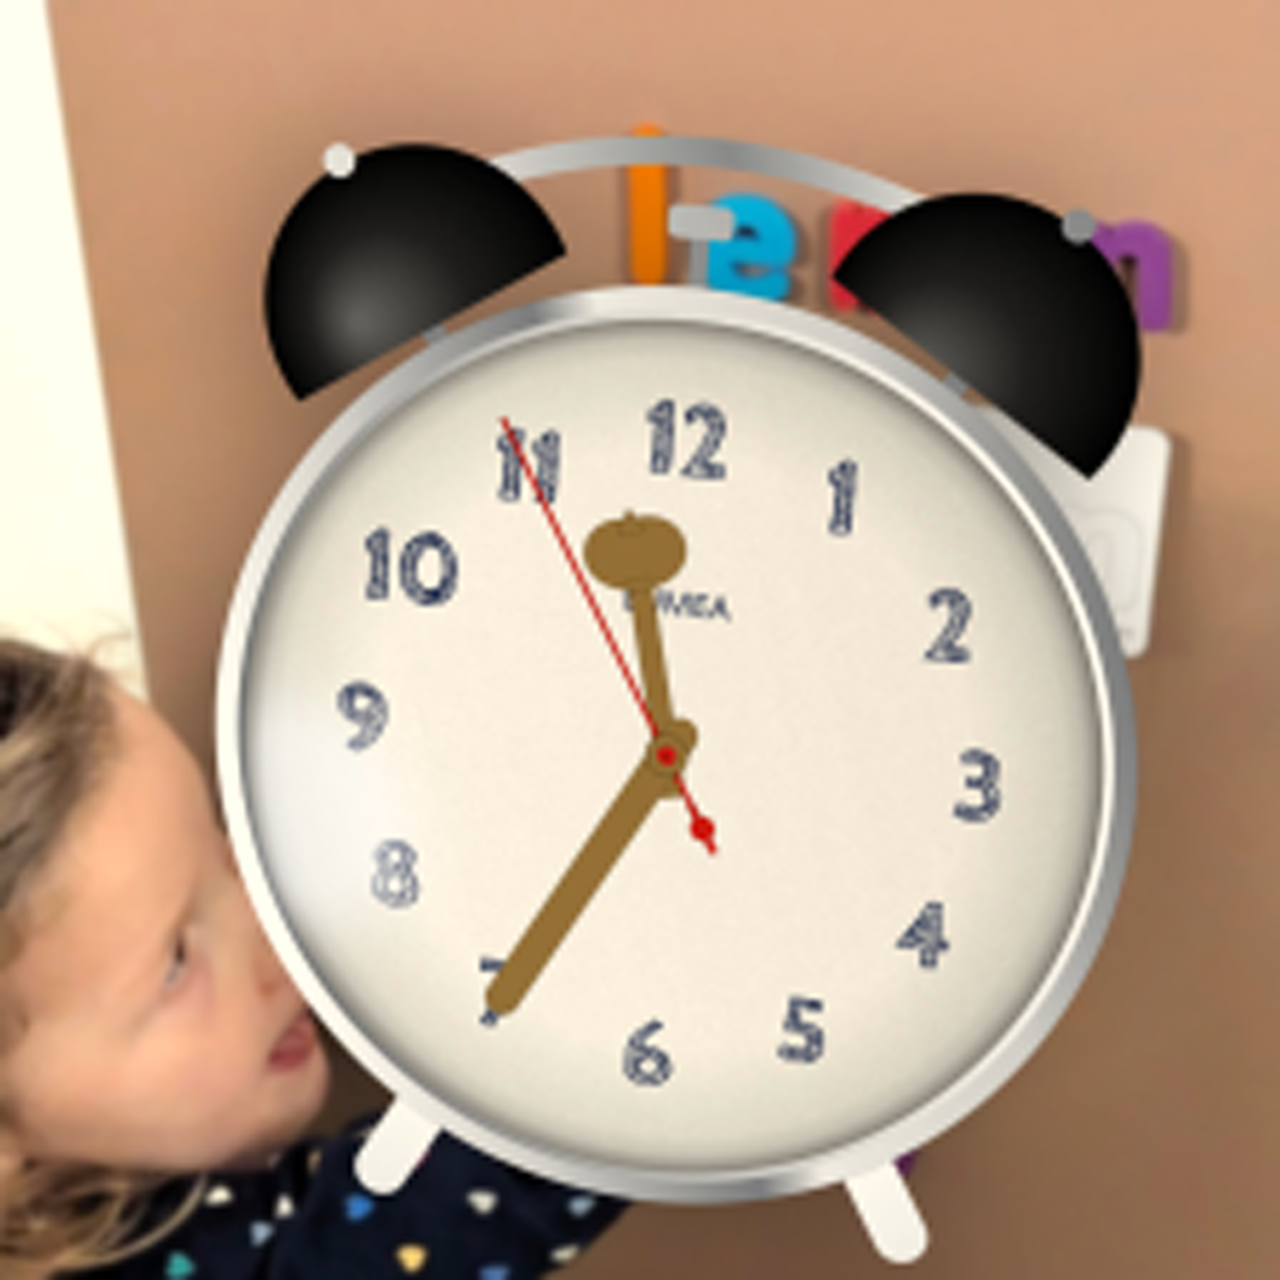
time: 11:34:55
